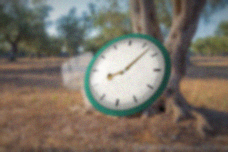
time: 8:07
